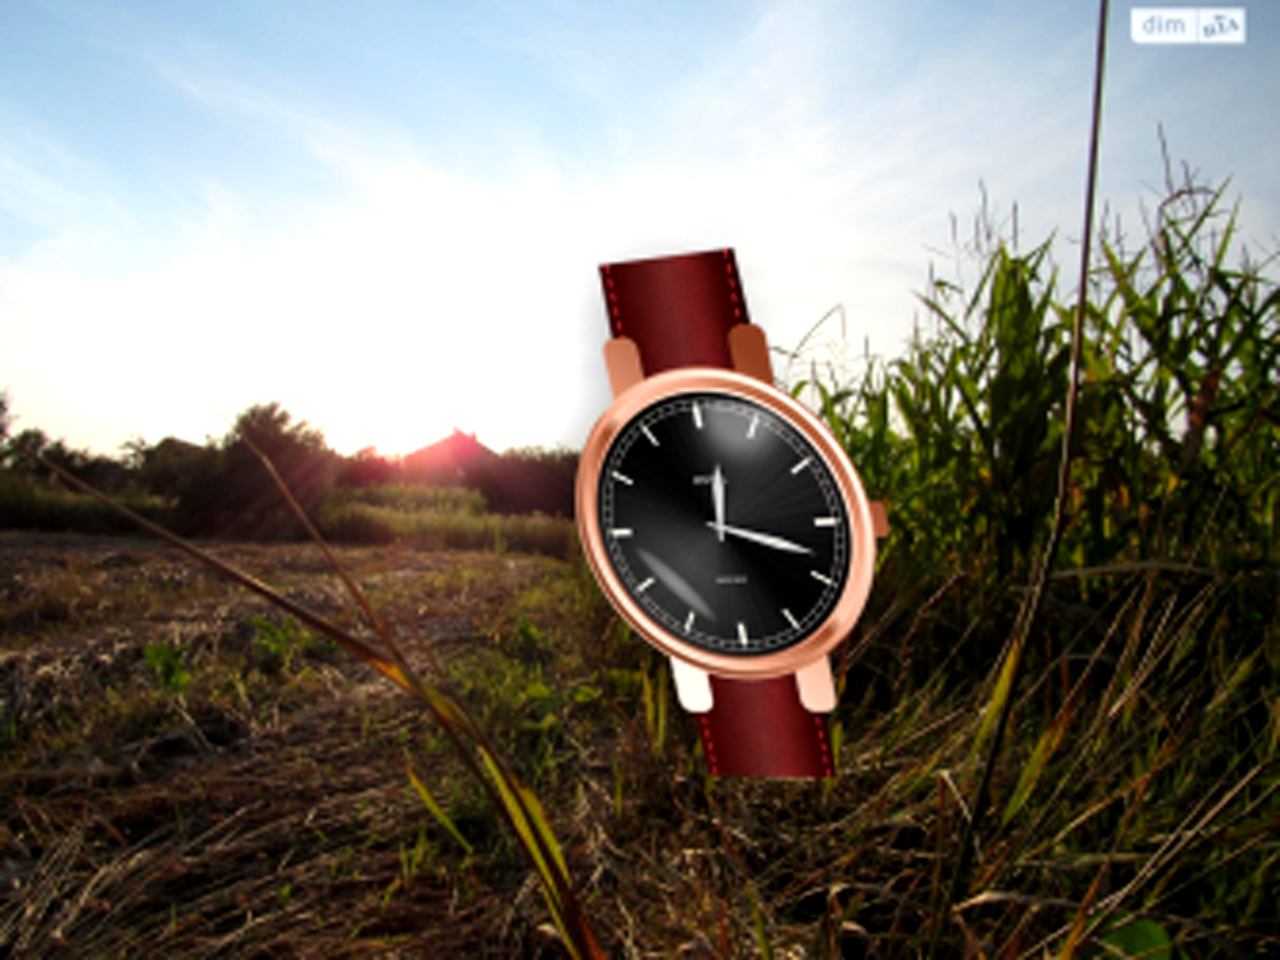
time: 12:18
